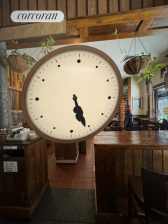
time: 5:26
